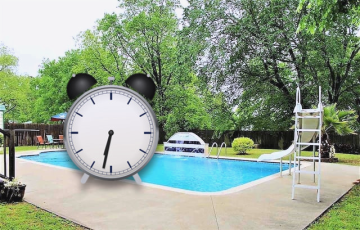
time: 6:32
